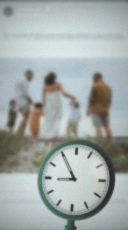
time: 8:55
